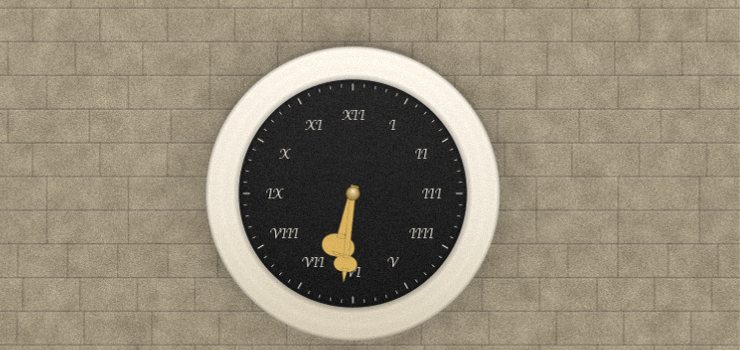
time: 6:31
